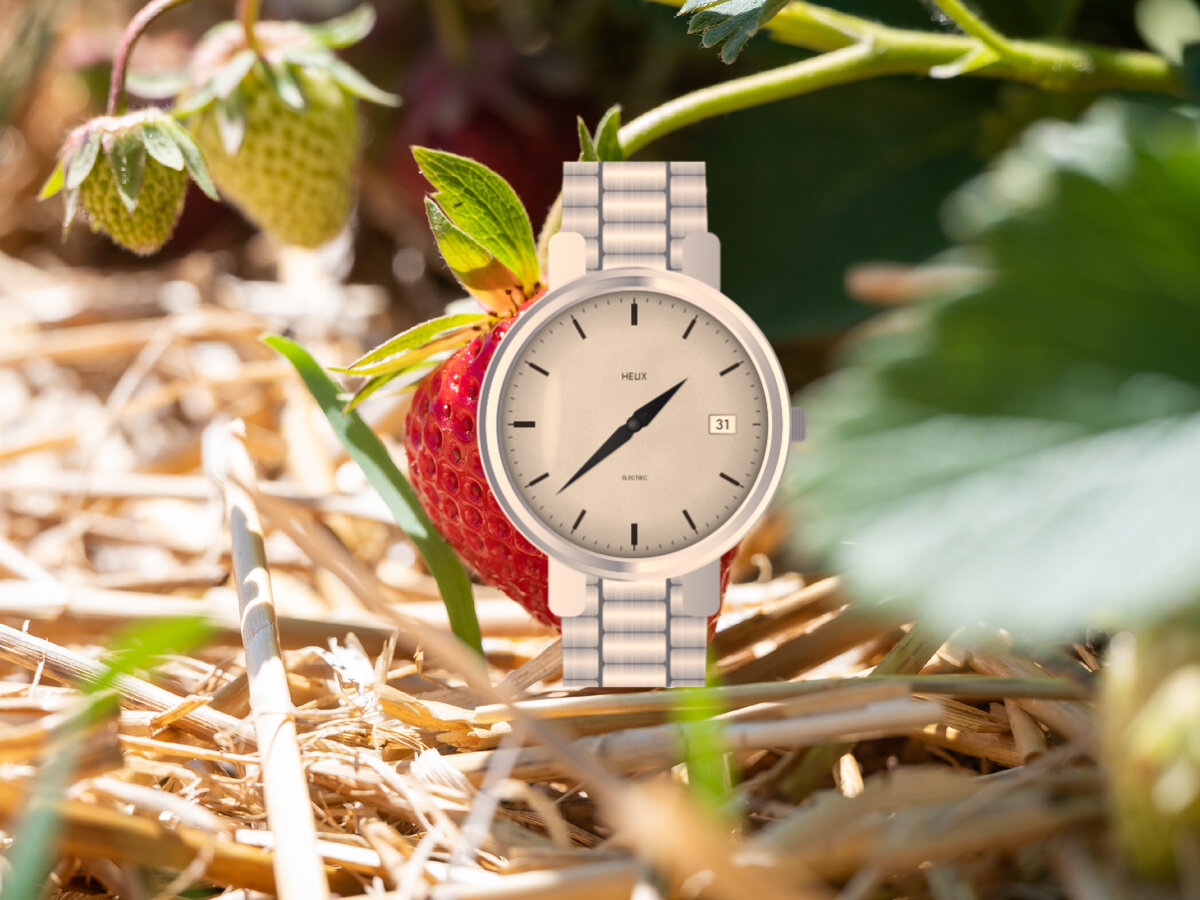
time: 1:38
